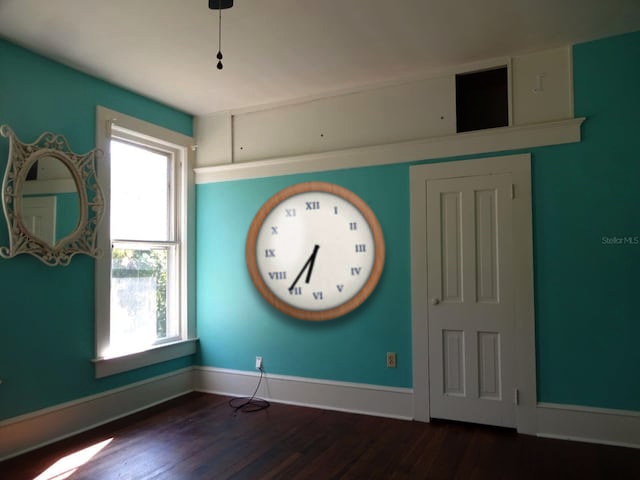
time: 6:36
